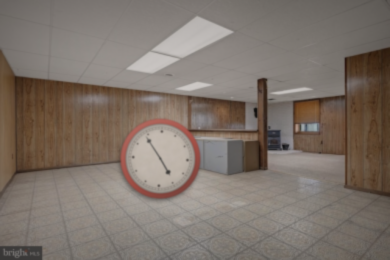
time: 4:54
